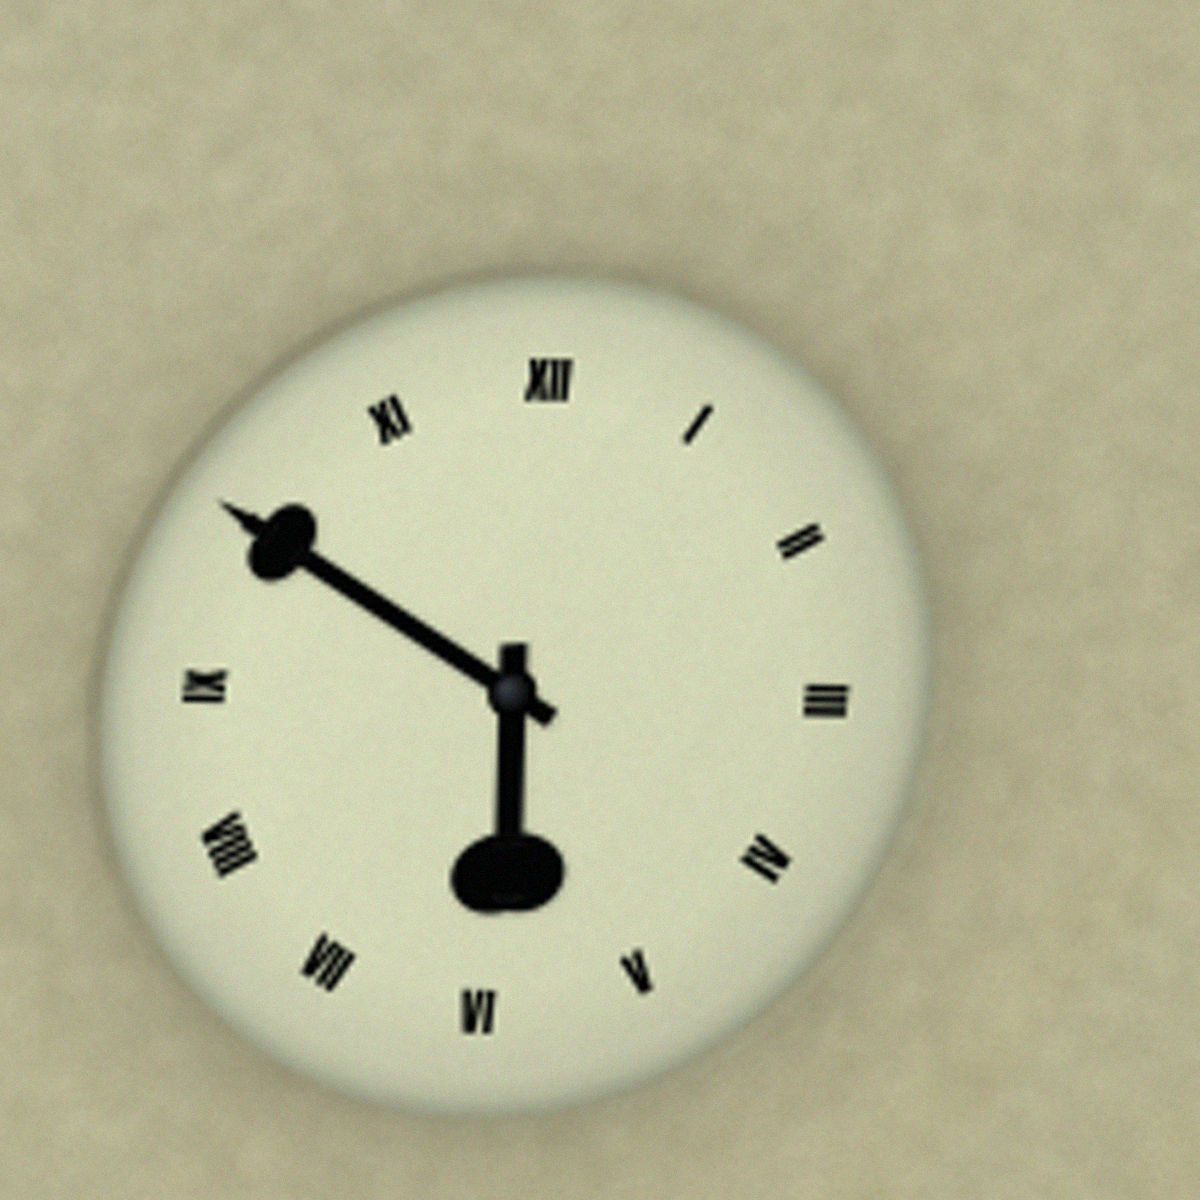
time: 5:50
